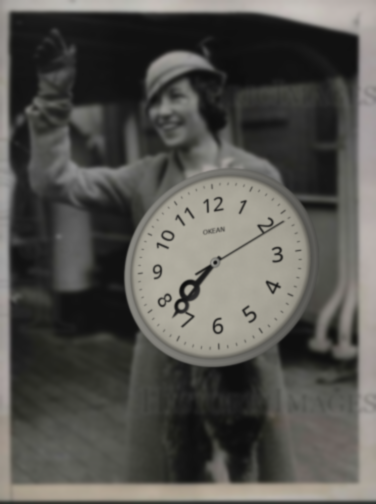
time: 7:37:11
